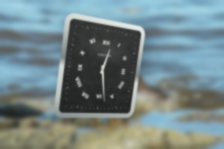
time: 12:28
